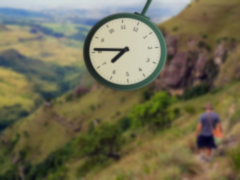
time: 6:41
